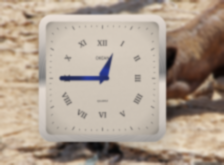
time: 12:45
